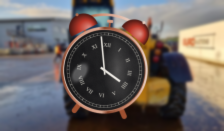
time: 3:58
